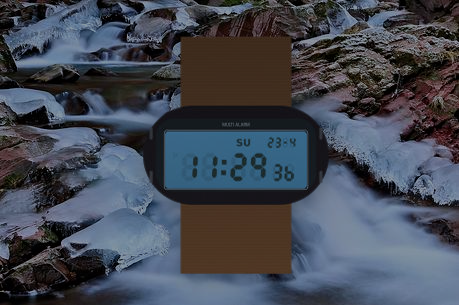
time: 11:29:36
